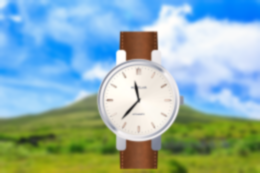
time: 11:37
